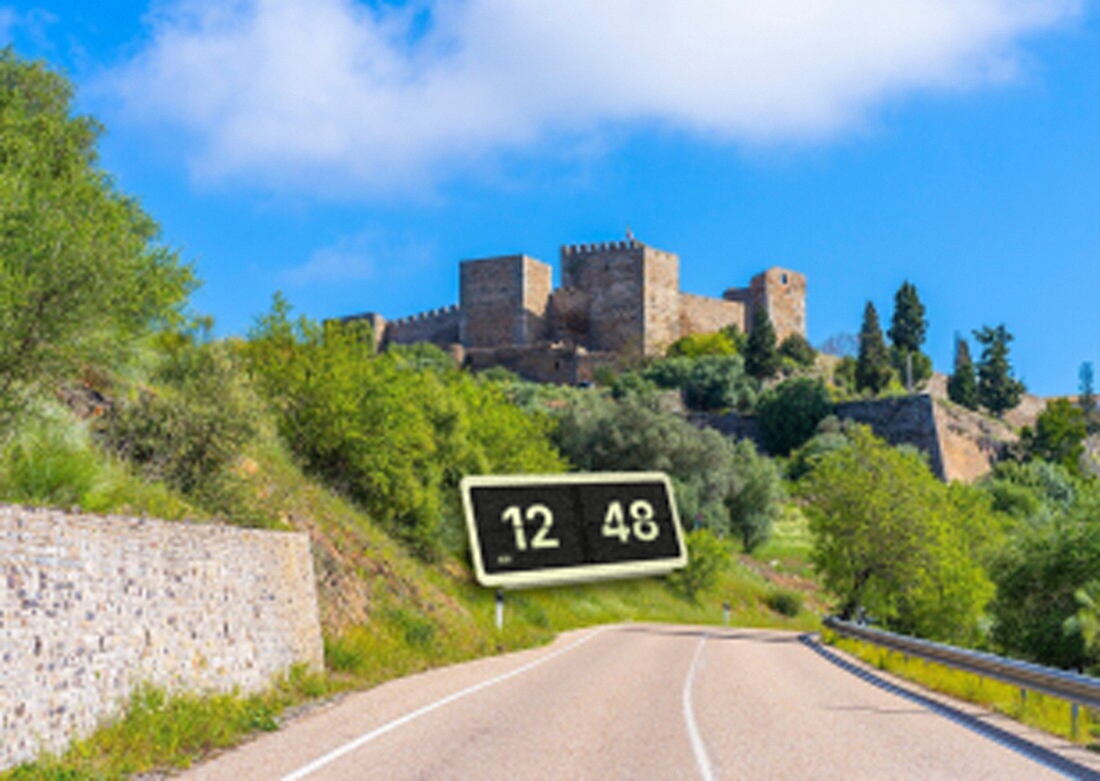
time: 12:48
